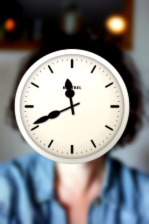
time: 11:41
